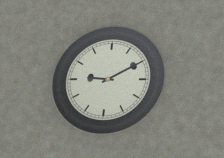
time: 9:10
